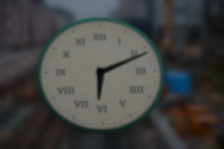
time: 6:11
